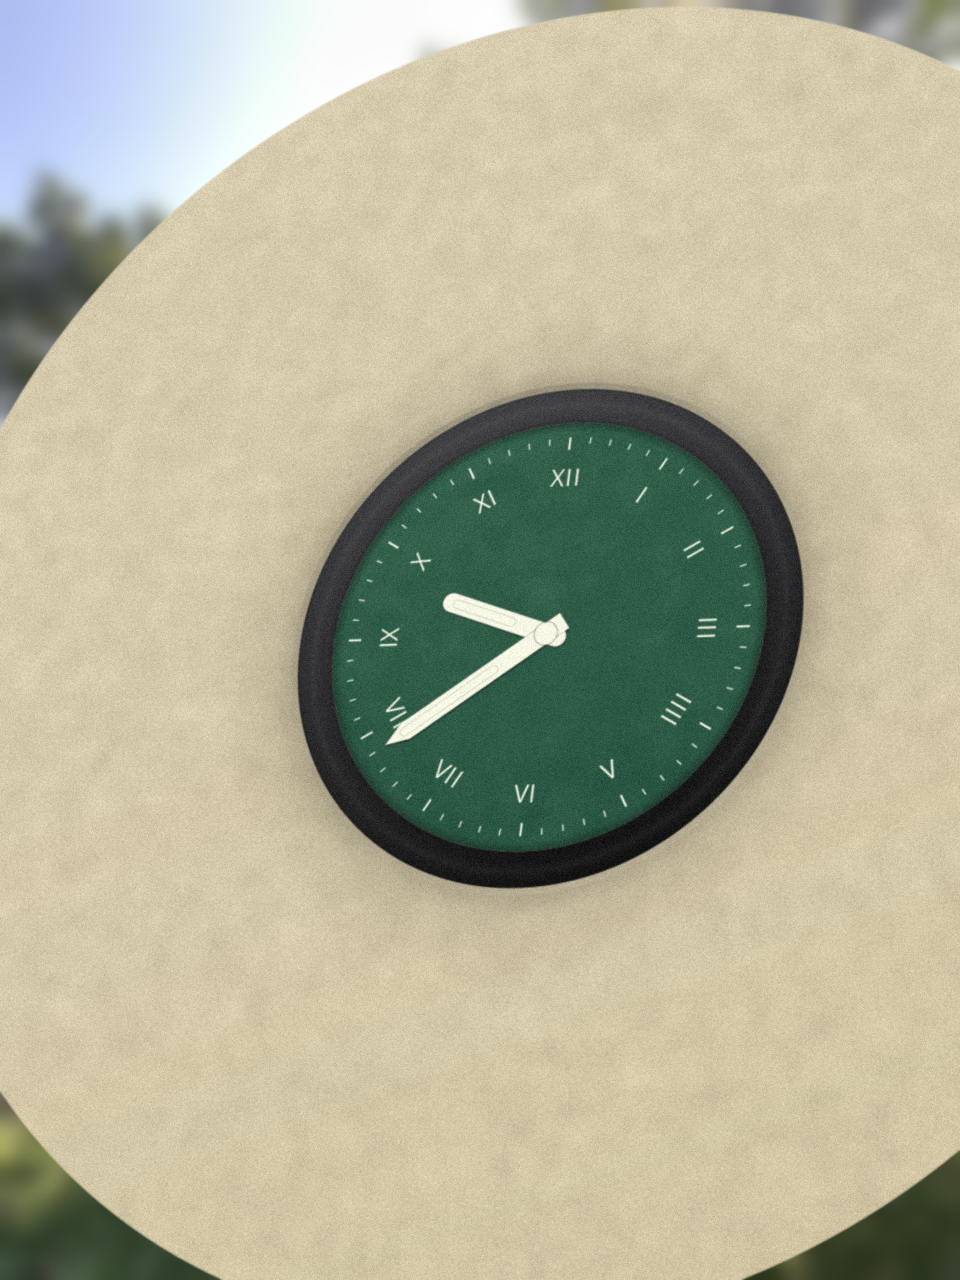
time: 9:39
